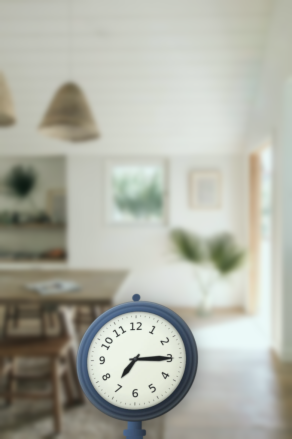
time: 7:15
